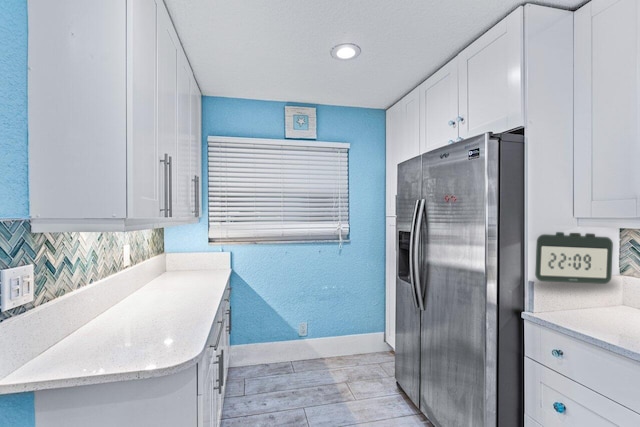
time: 22:09
